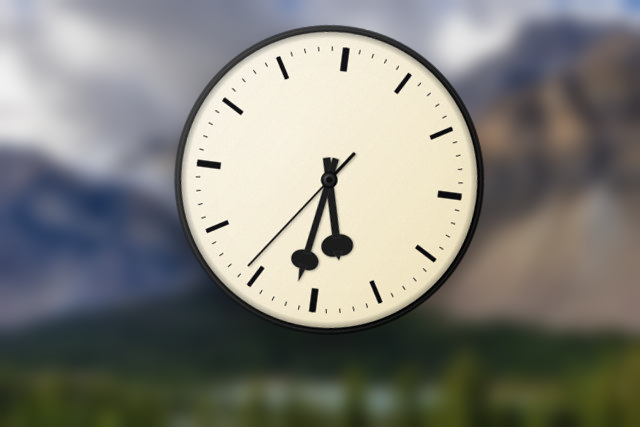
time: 5:31:36
